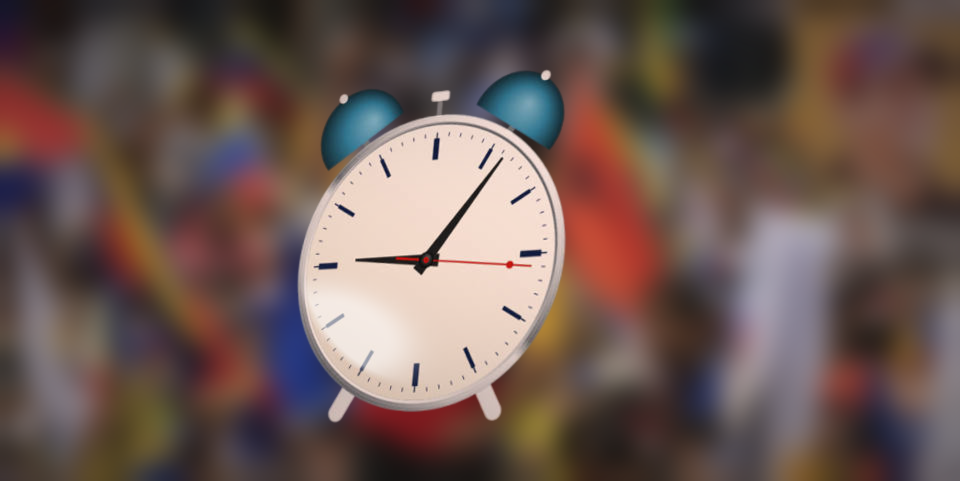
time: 9:06:16
